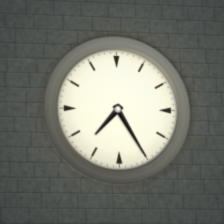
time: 7:25
